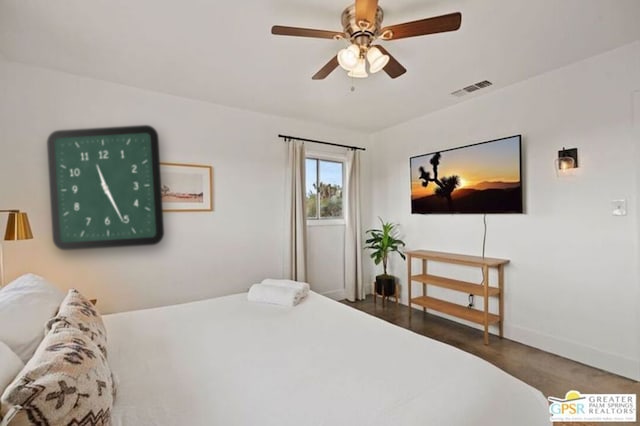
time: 11:26
